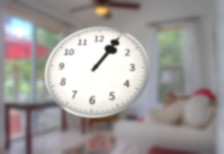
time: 1:05
